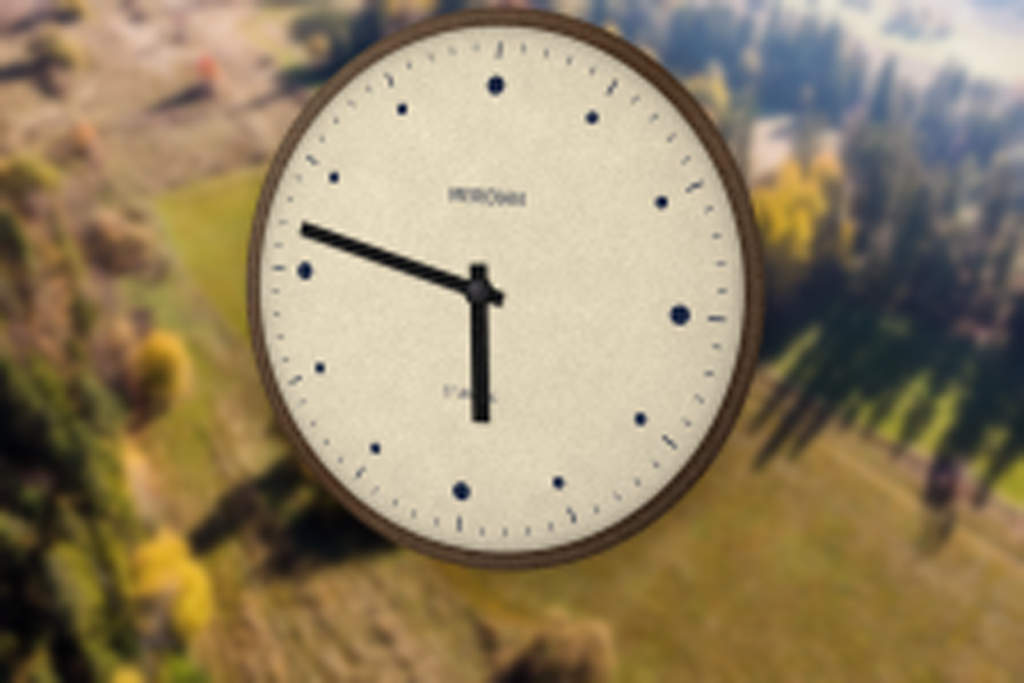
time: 5:47
